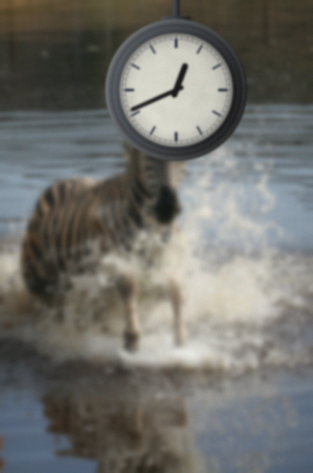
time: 12:41
